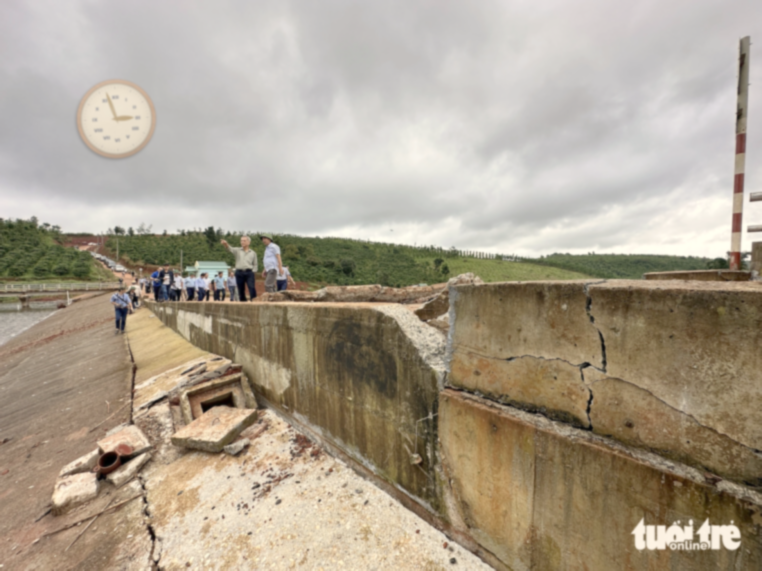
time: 2:57
